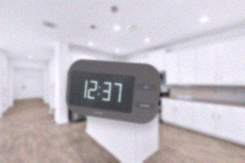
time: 12:37
